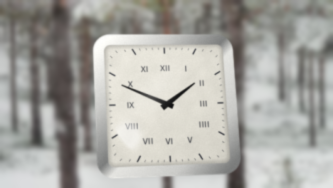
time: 1:49
